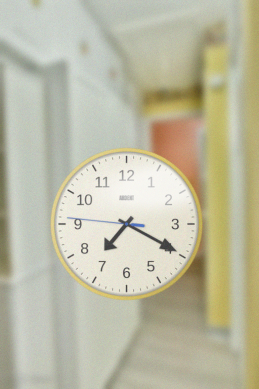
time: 7:19:46
